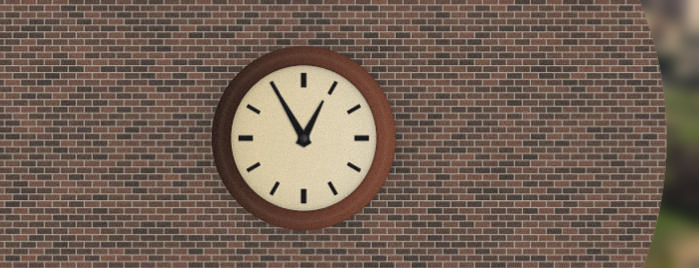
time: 12:55
